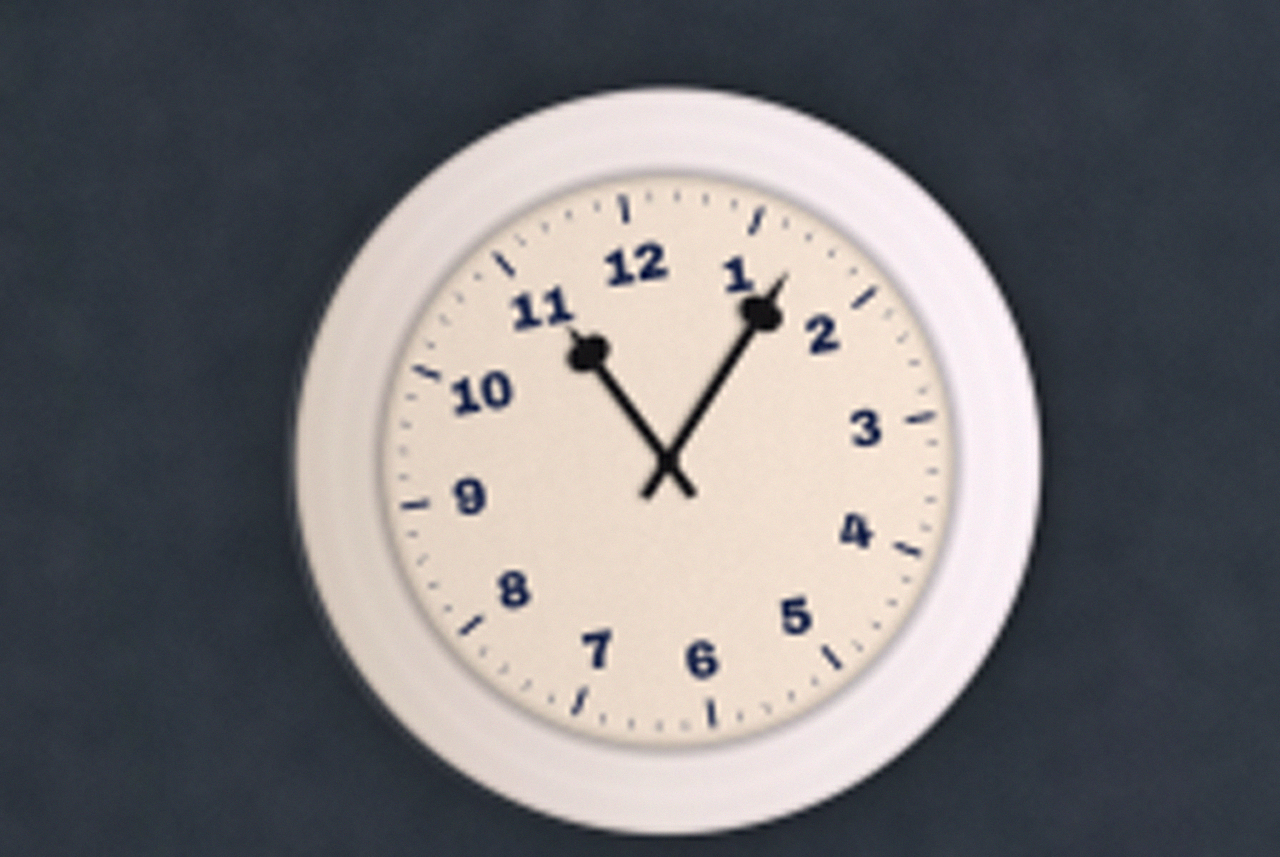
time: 11:07
